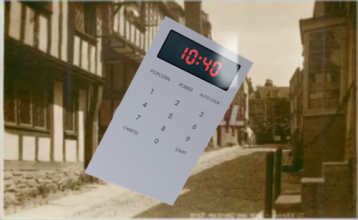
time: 10:40
